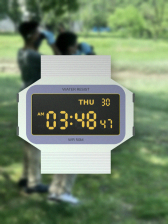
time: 3:48:47
